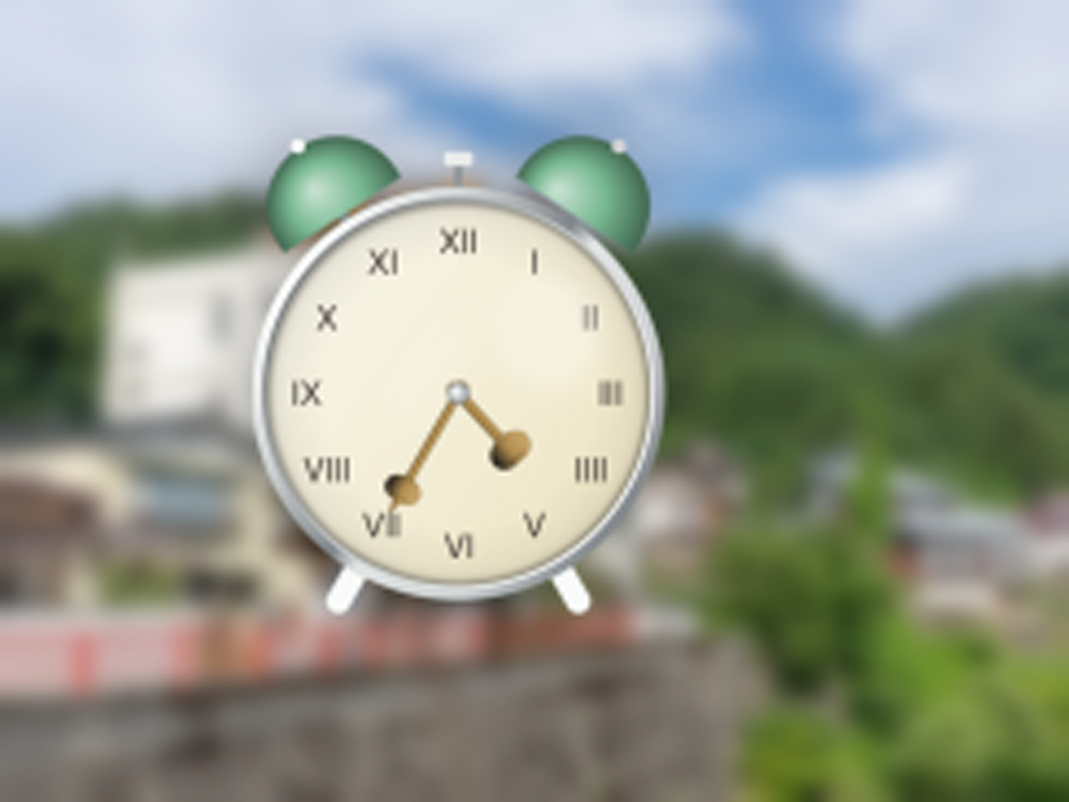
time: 4:35
